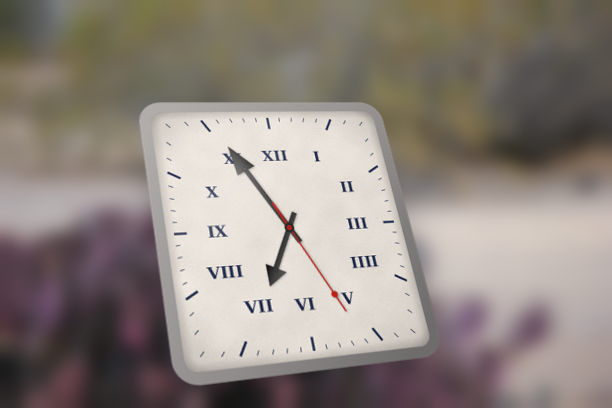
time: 6:55:26
